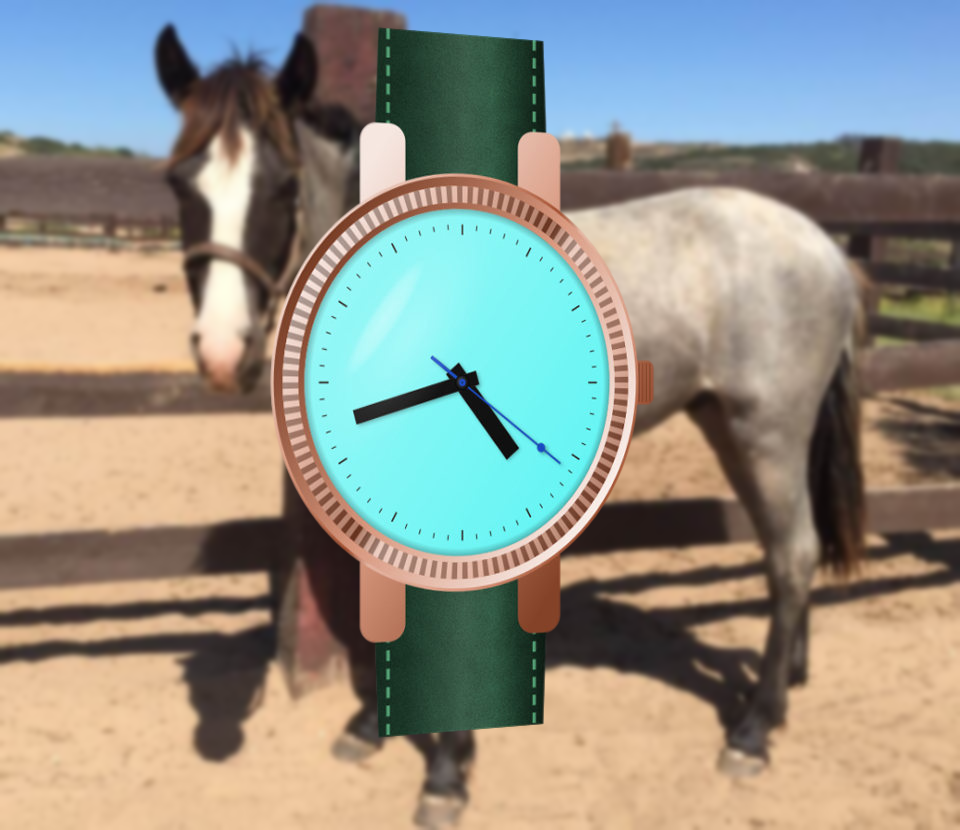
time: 4:42:21
